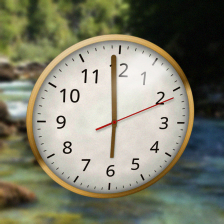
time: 5:59:11
